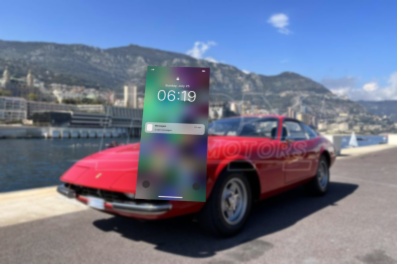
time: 6:19
